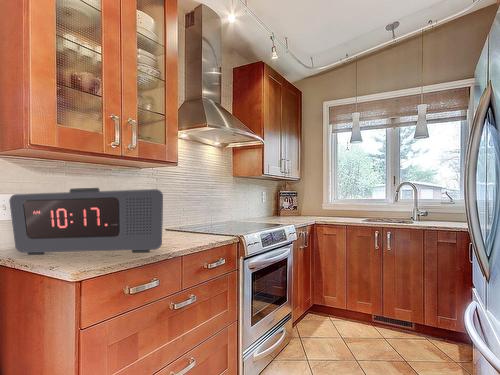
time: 10:17
